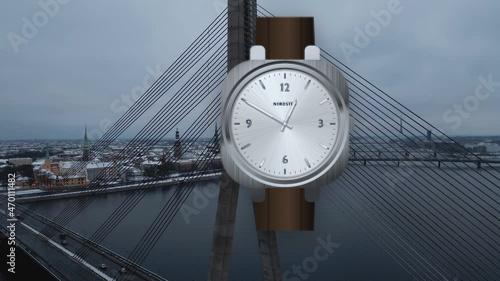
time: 12:50
